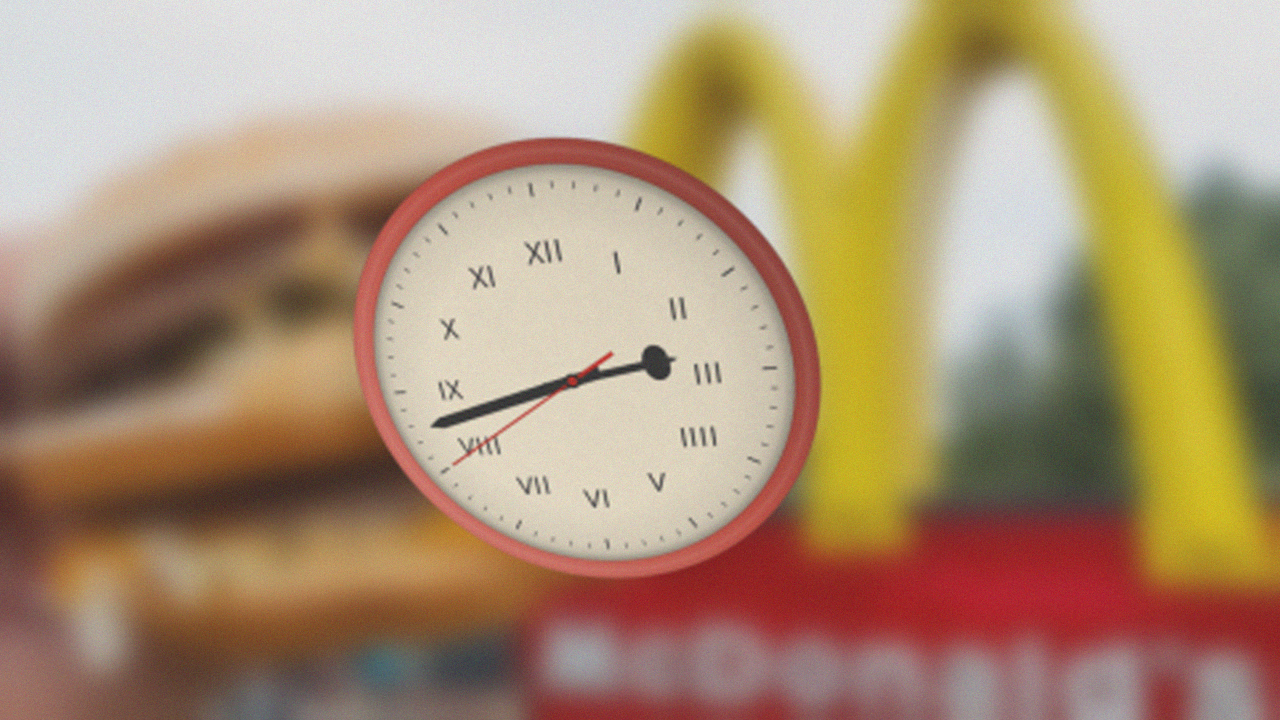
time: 2:42:40
